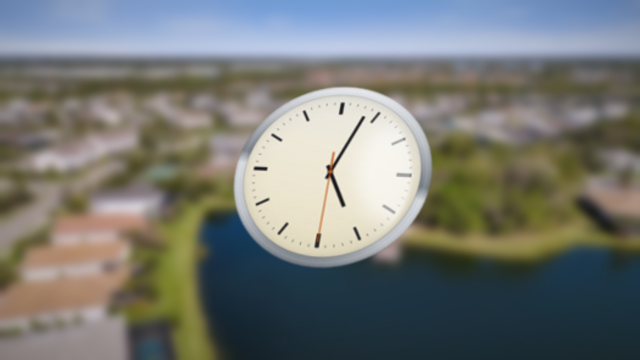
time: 5:03:30
